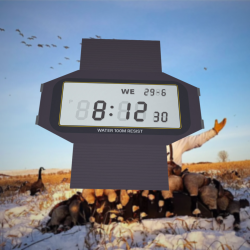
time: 8:12:30
